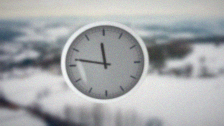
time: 11:47
